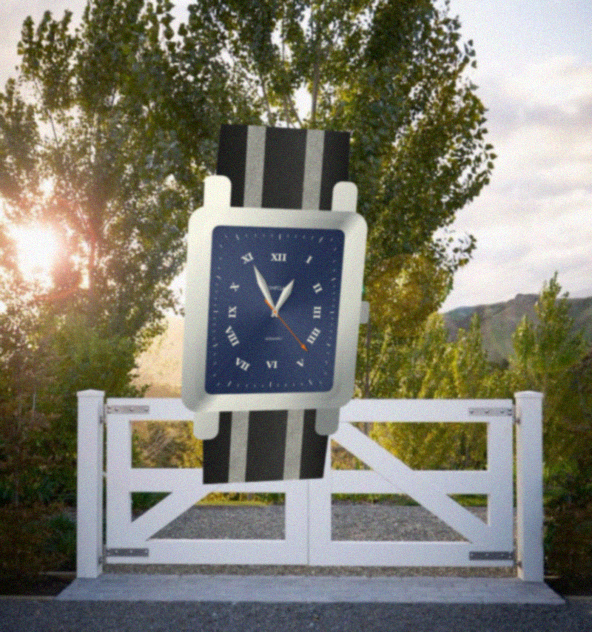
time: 12:55:23
